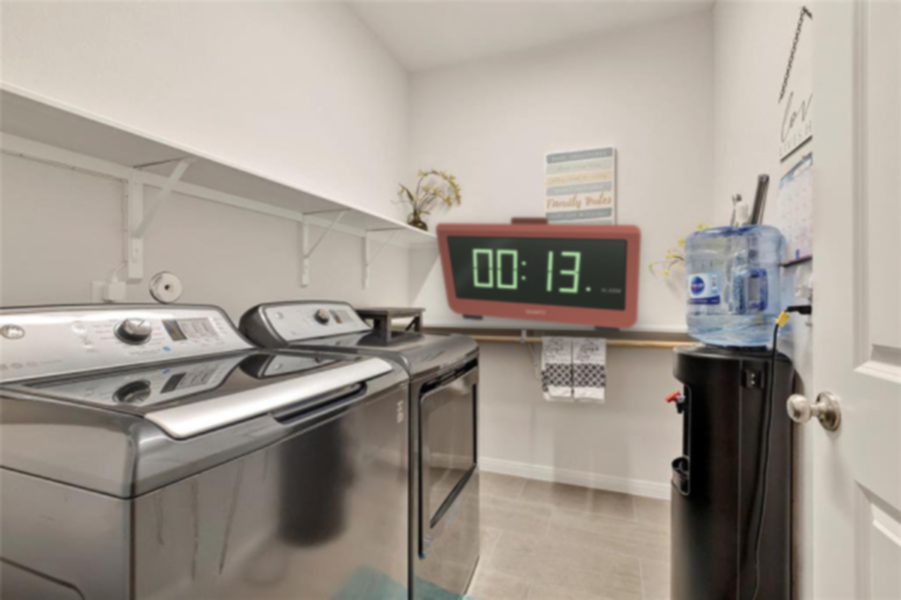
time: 0:13
